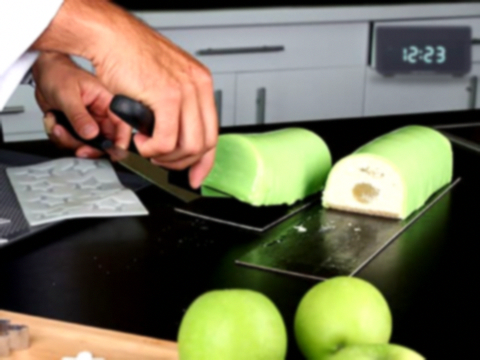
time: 12:23
